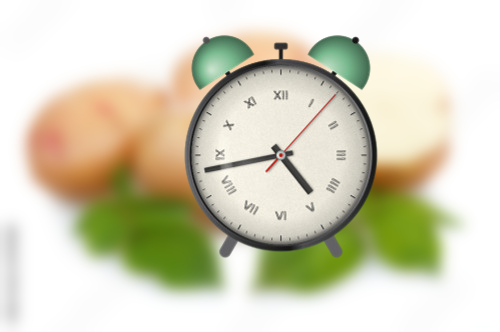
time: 4:43:07
